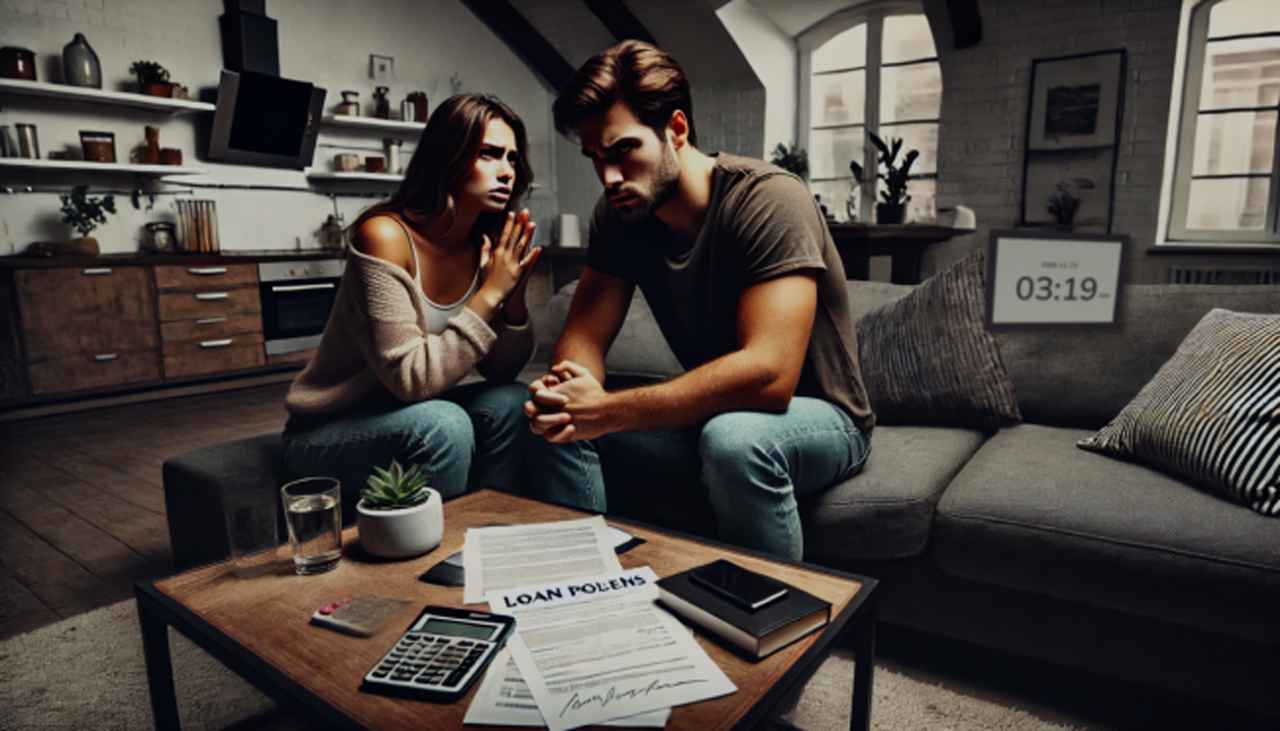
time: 3:19
